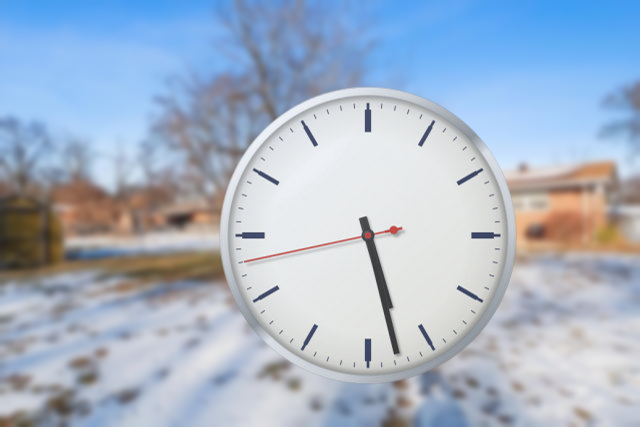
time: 5:27:43
